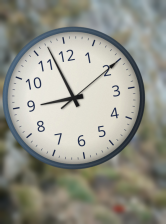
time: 8:57:10
